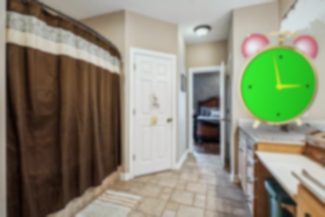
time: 2:58
